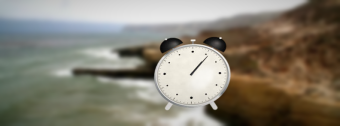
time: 1:06
